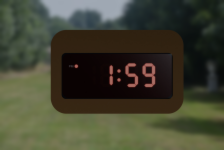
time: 1:59
